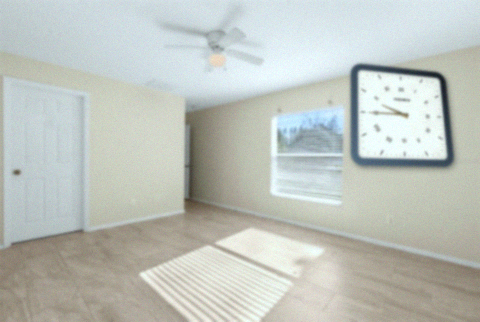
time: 9:45
